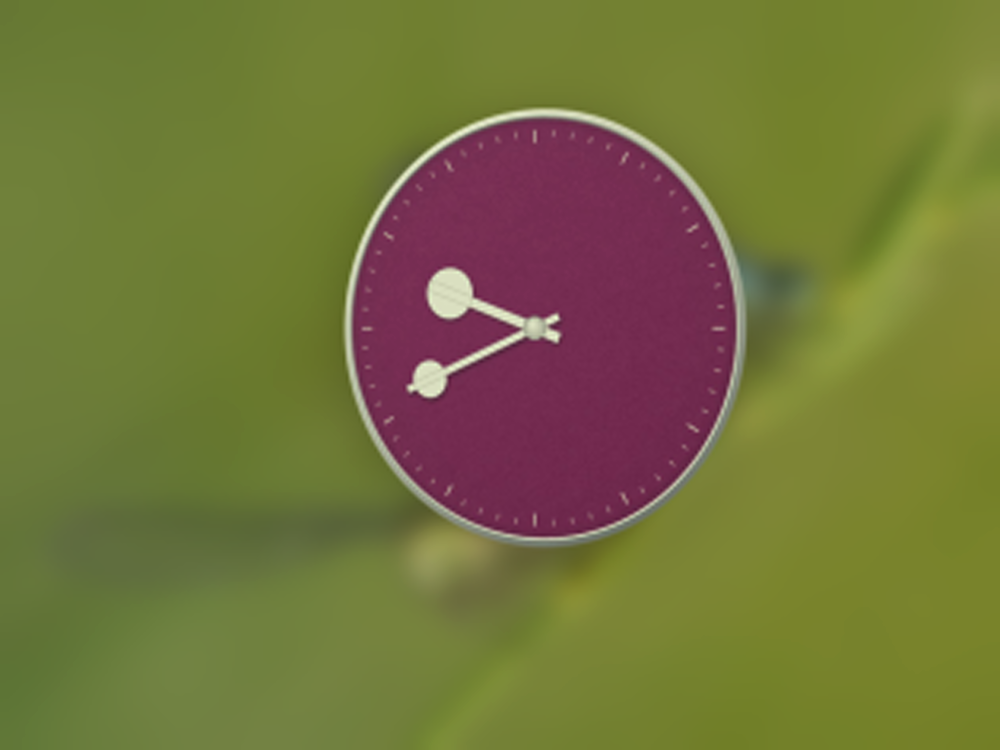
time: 9:41
